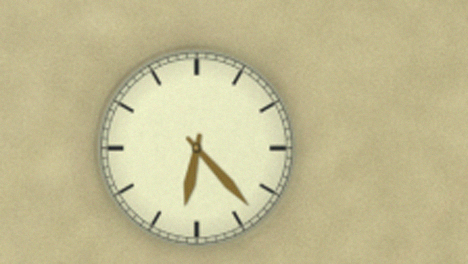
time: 6:23
